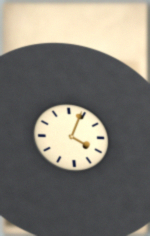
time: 4:04
